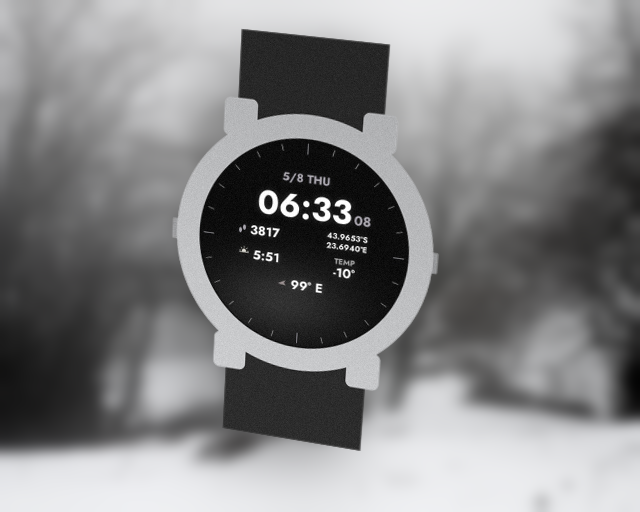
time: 6:33:08
